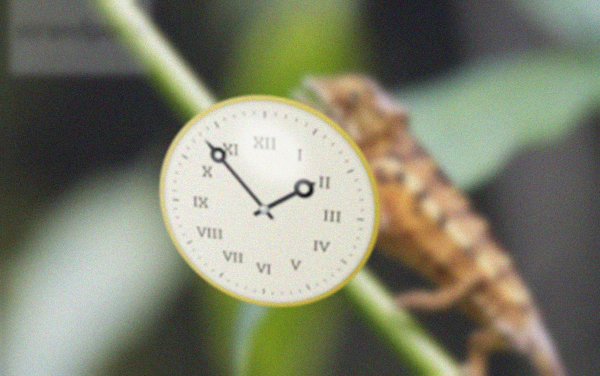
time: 1:53
